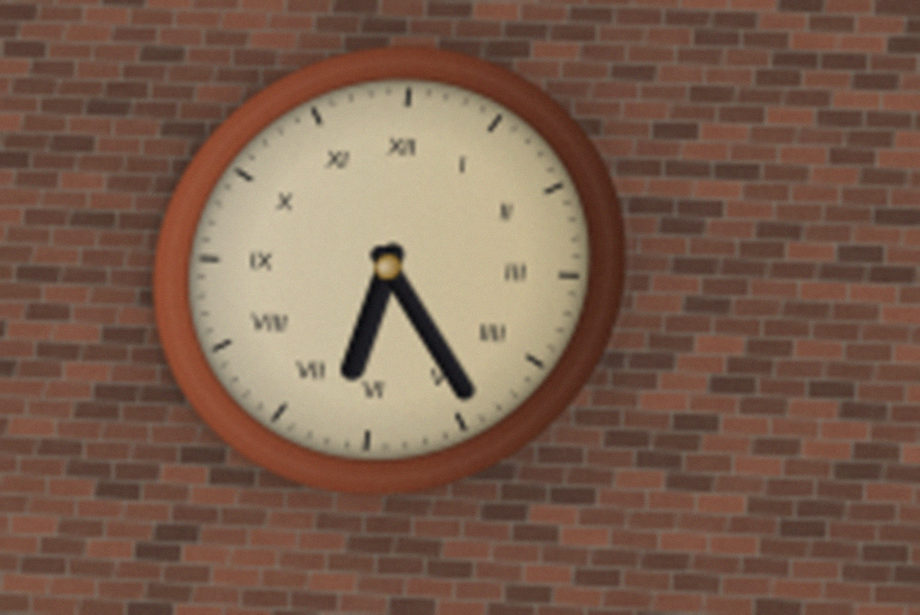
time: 6:24
